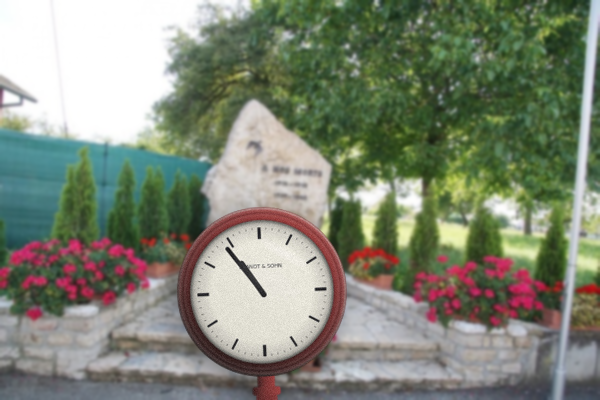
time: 10:54
